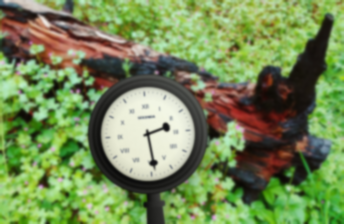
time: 2:29
